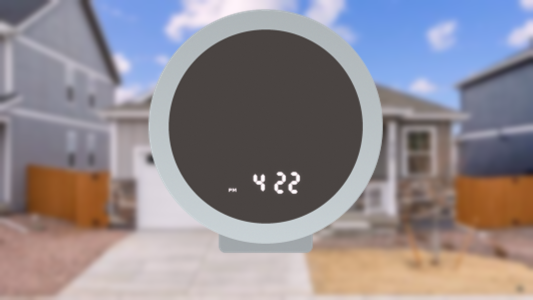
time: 4:22
